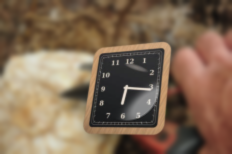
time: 6:16
